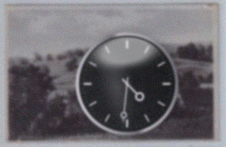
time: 4:31
